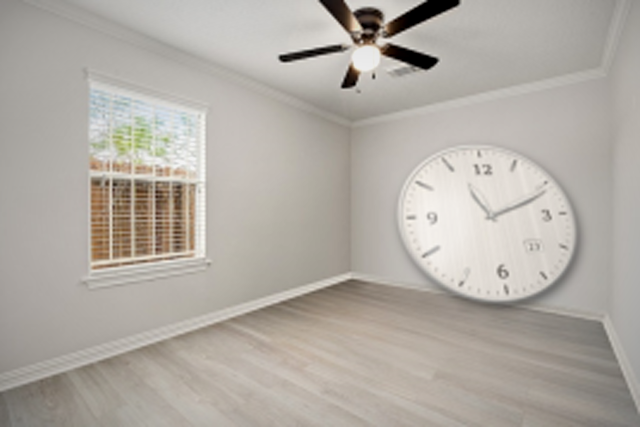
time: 11:11
